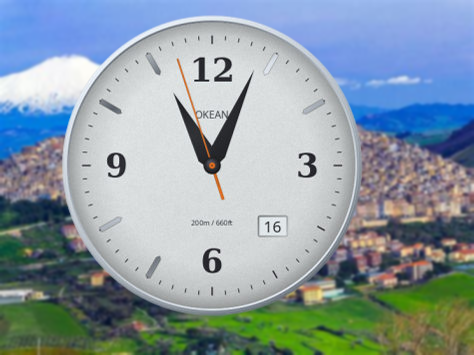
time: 11:03:57
